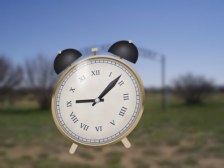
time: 9:08
